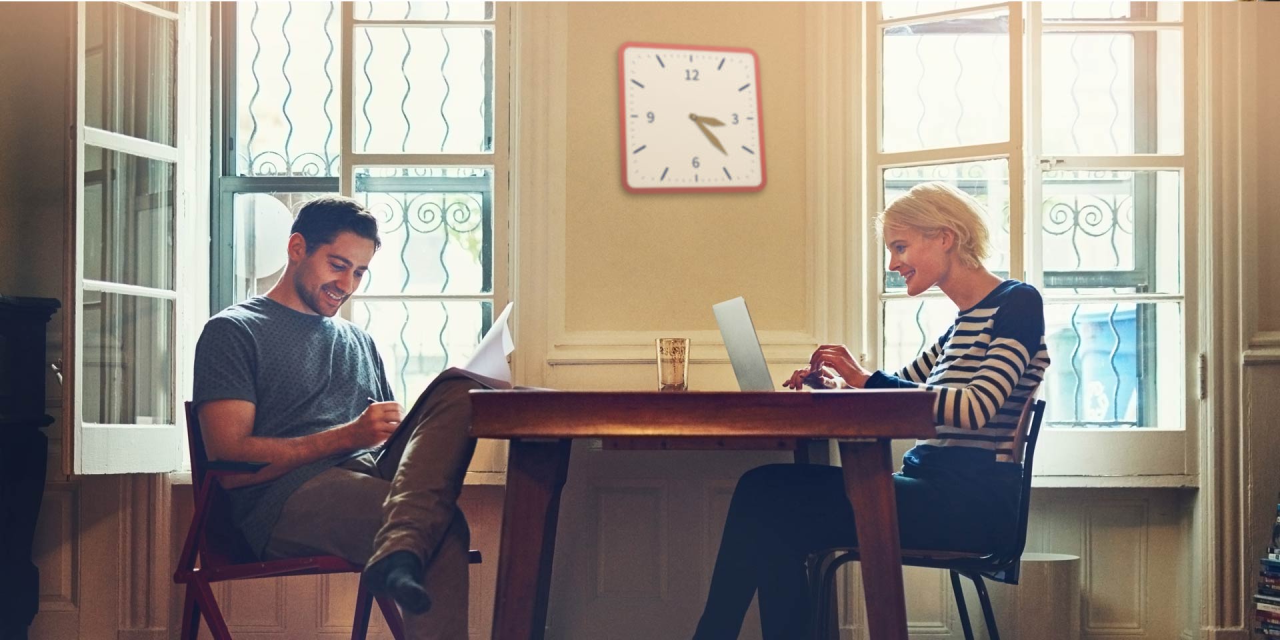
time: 3:23
